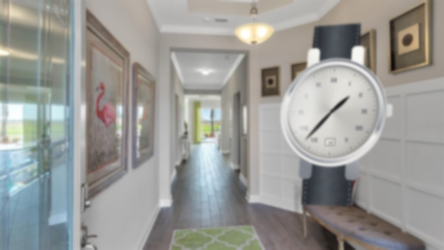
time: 1:37
